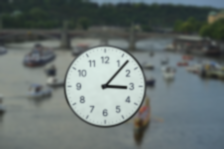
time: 3:07
